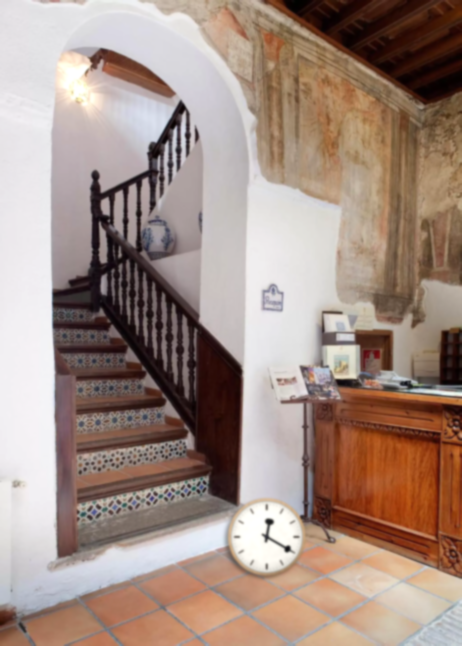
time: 12:20
